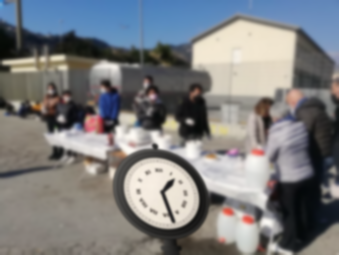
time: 1:28
